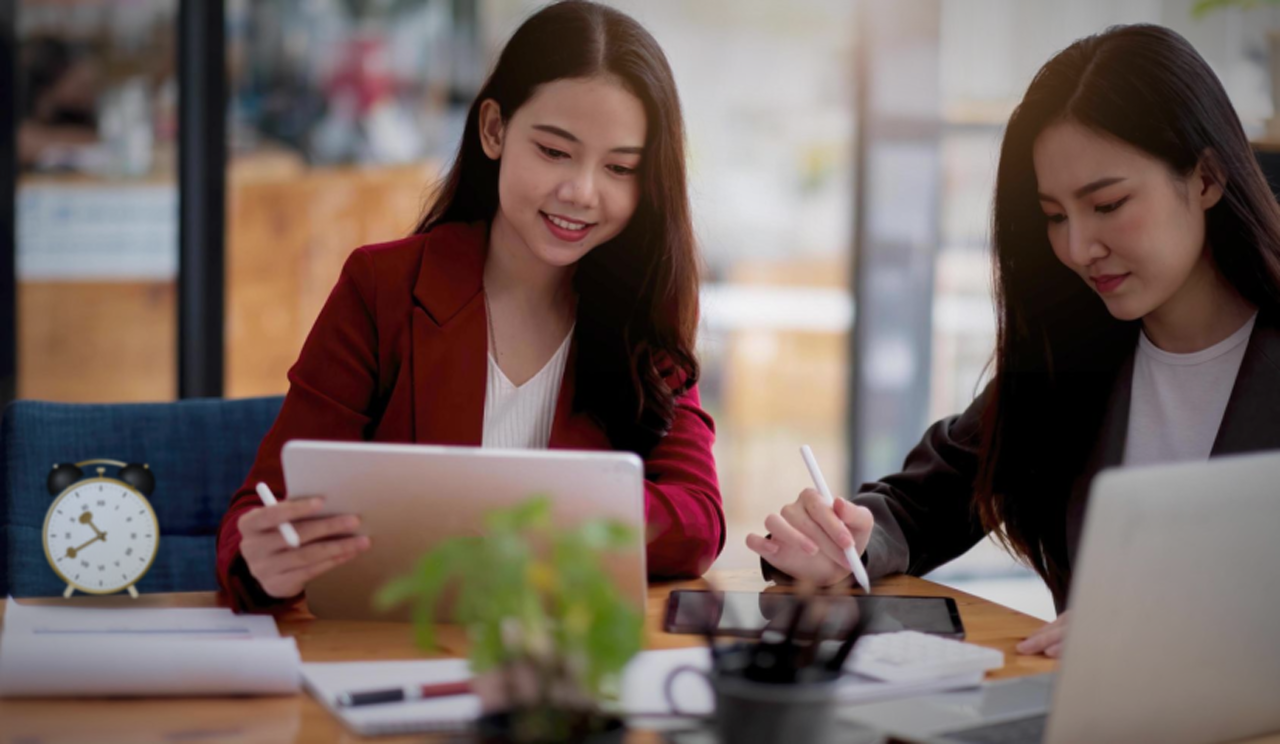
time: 10:40
